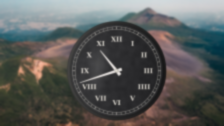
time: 10:42
